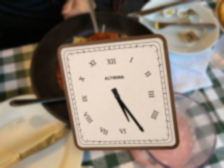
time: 5:25
